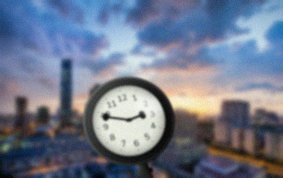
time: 2:49
